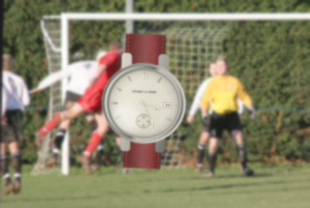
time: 3:26
